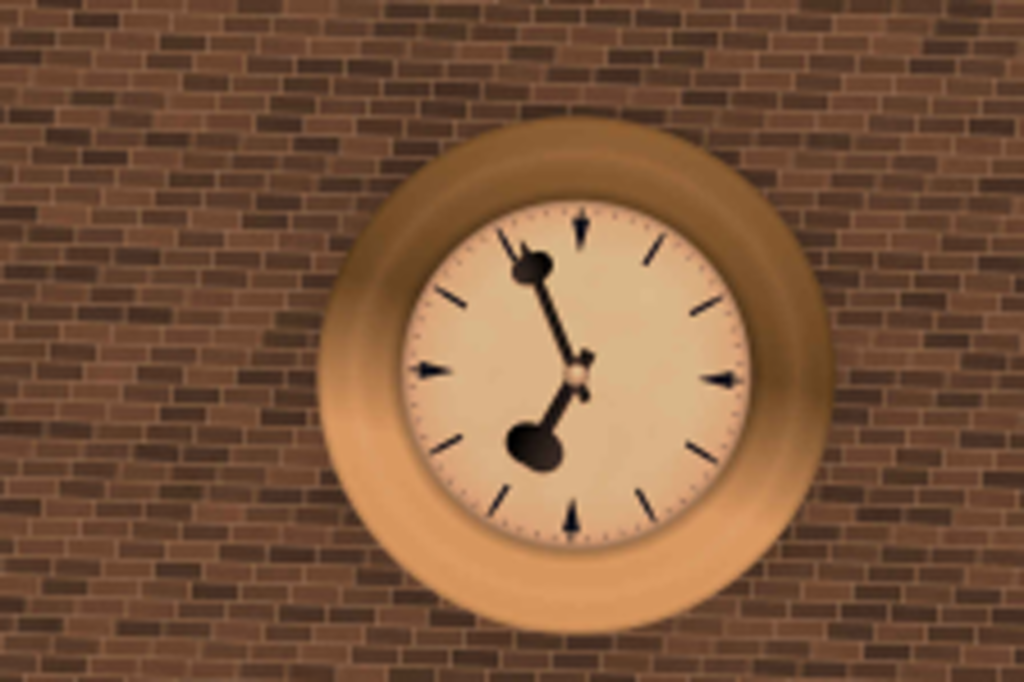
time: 6:56
